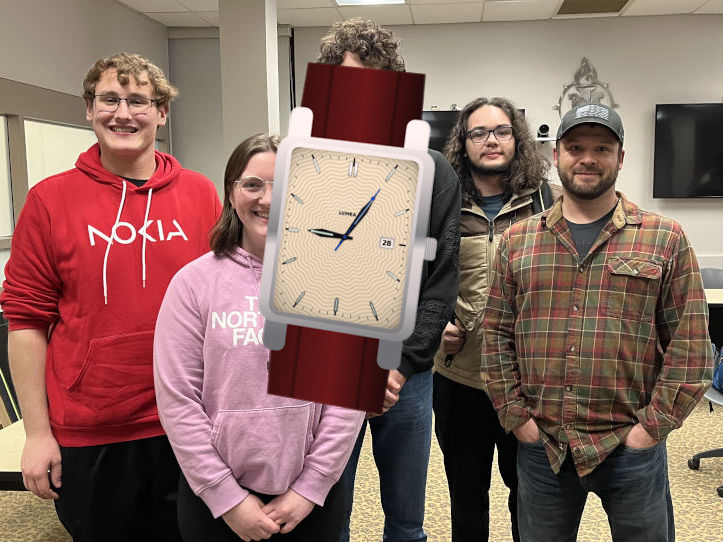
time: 9:05:05
